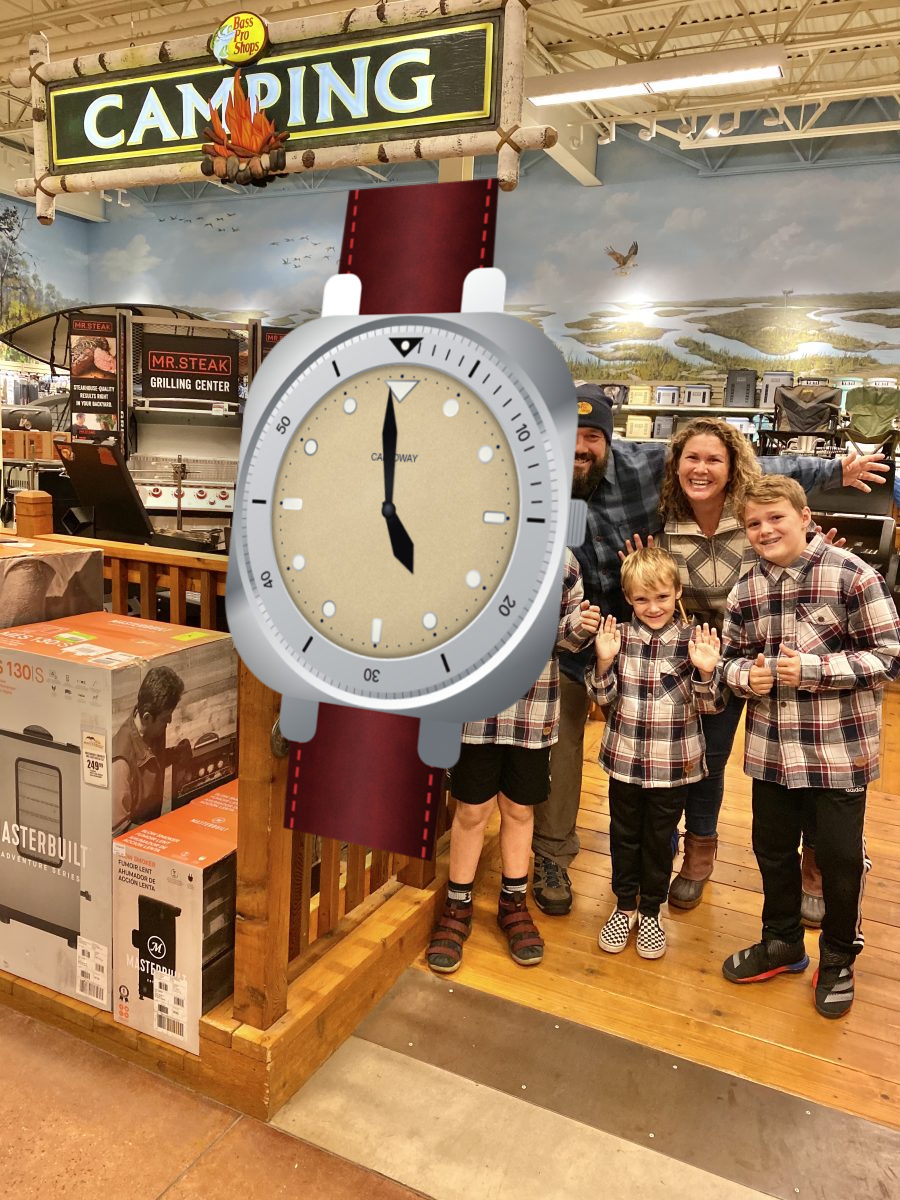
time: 4:59
